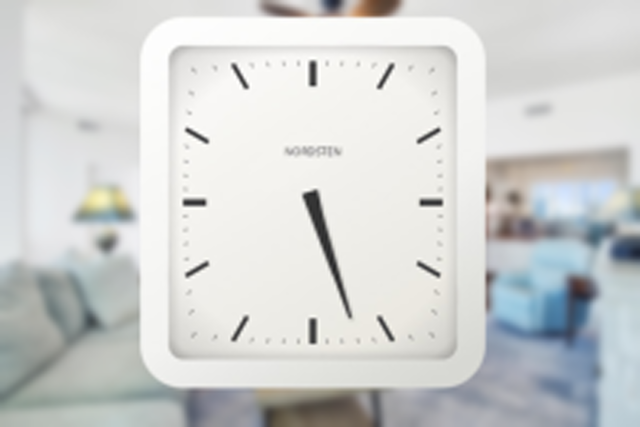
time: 5:27
